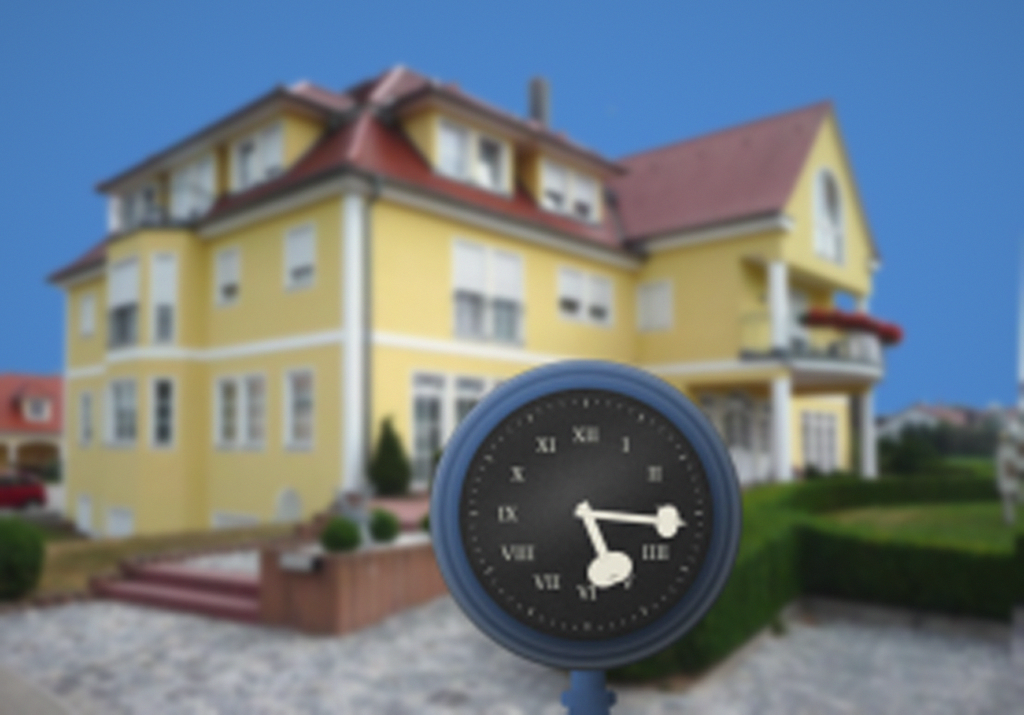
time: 5:16
